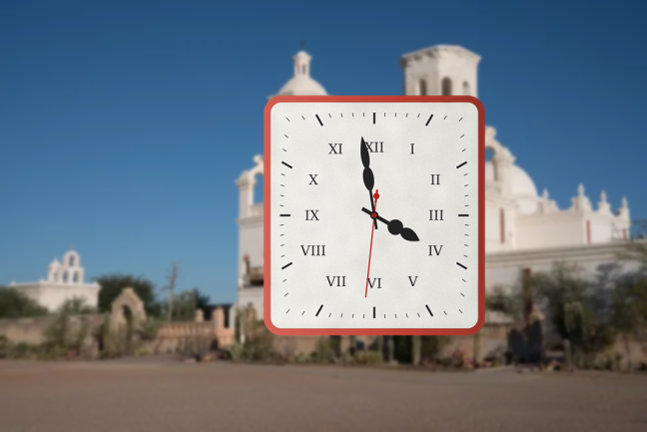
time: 3:58:31
